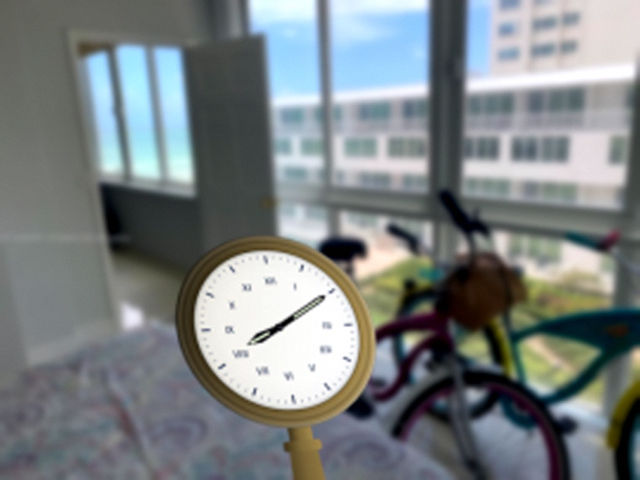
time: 8:10
